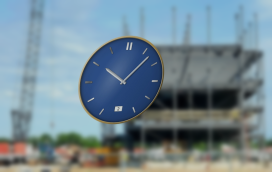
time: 10:07
